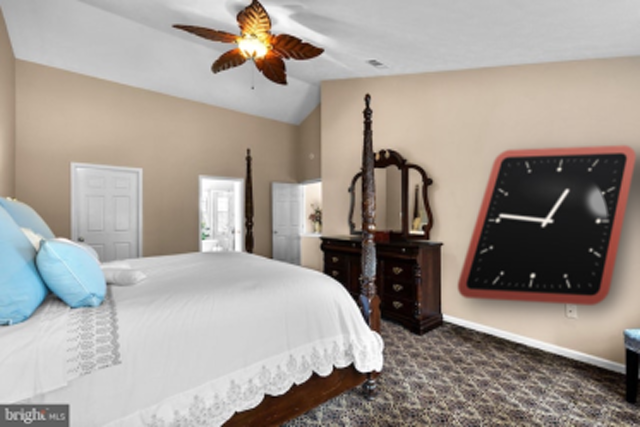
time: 12:46
